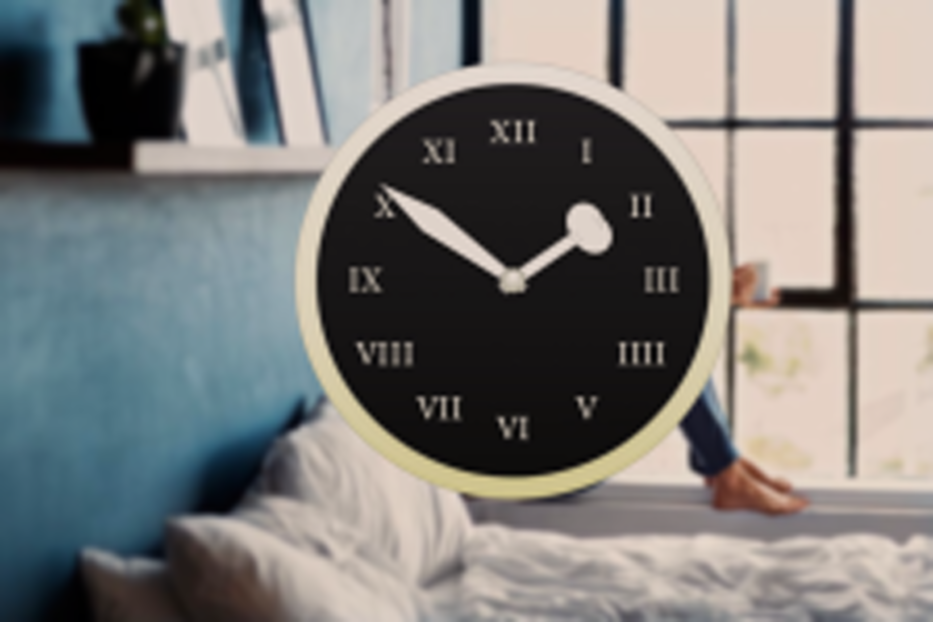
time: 1:51
